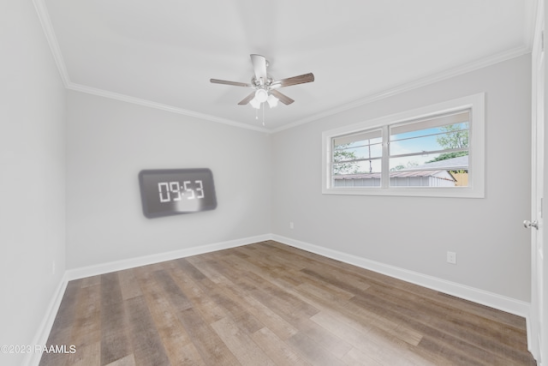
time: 9:53
